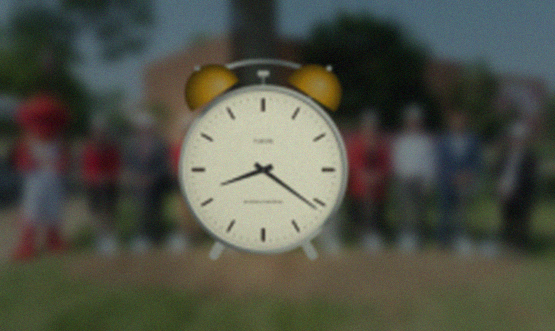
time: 8:21
